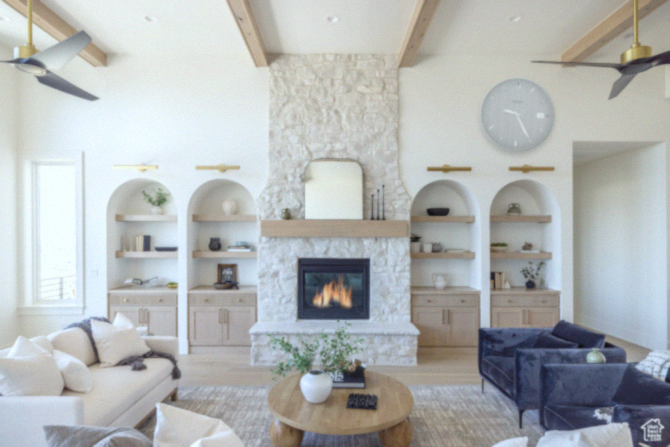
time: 9:25
